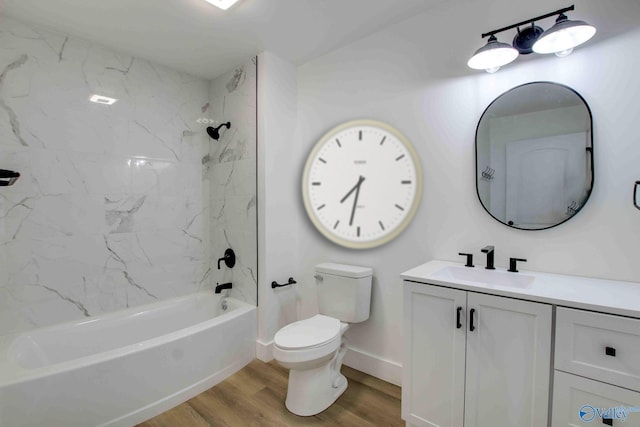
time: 7:32
